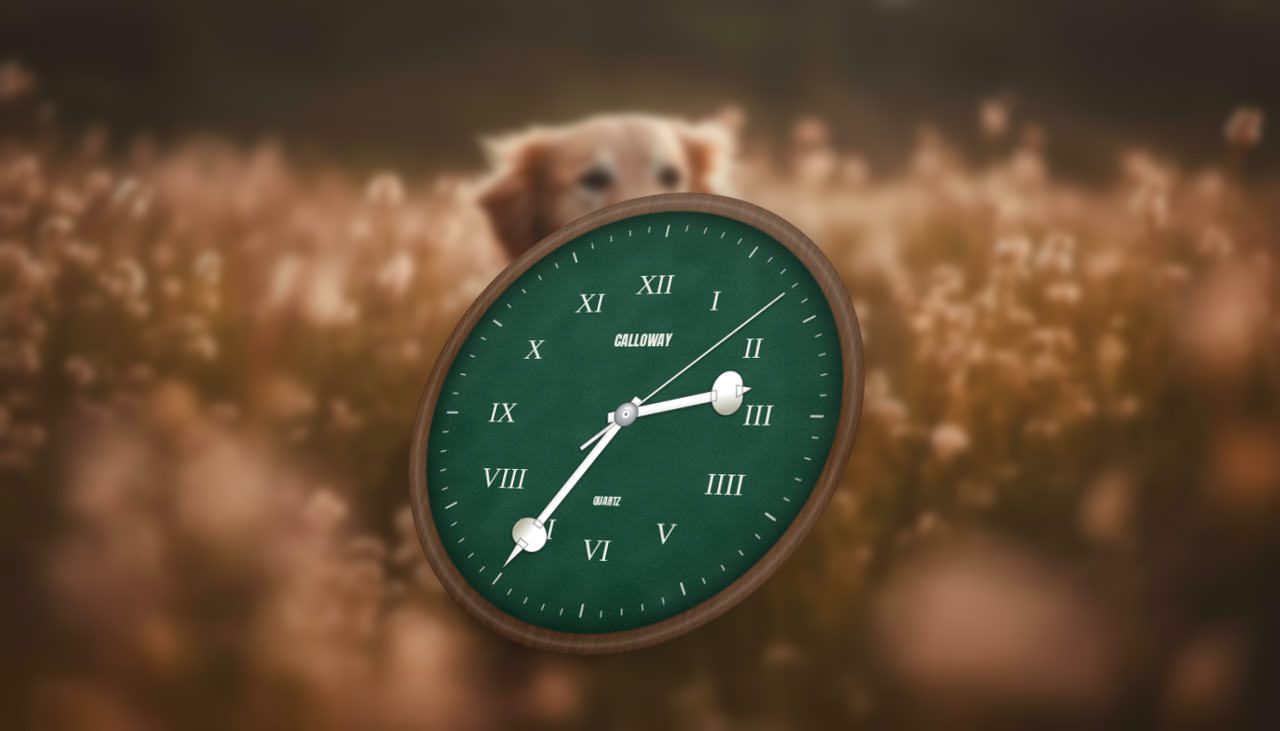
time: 2:35:08
